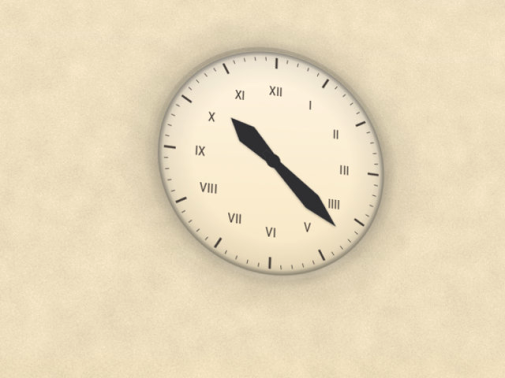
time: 10:22
